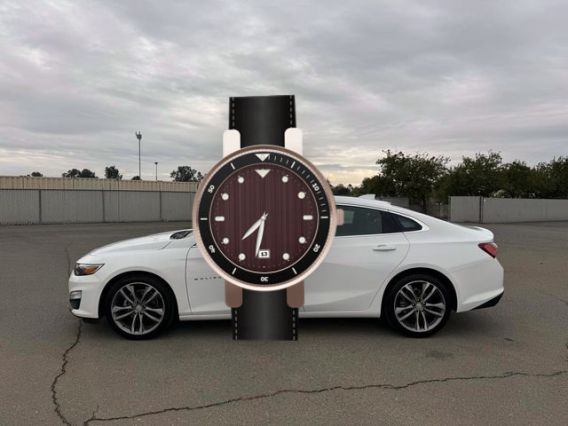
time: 7:32
